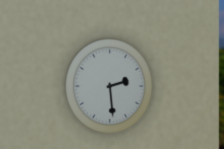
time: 2:29
